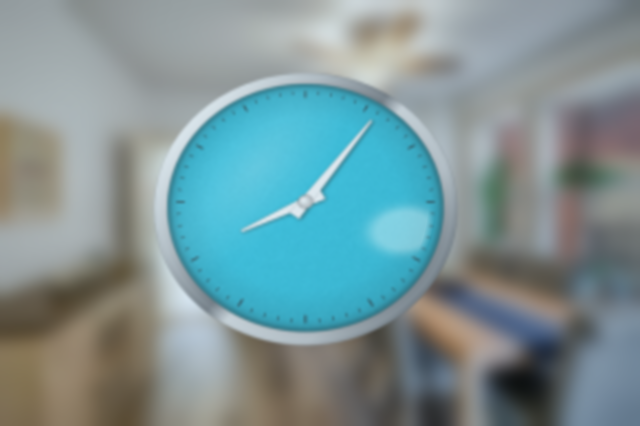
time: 8:06
